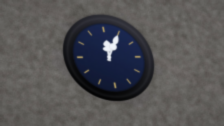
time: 12:05
